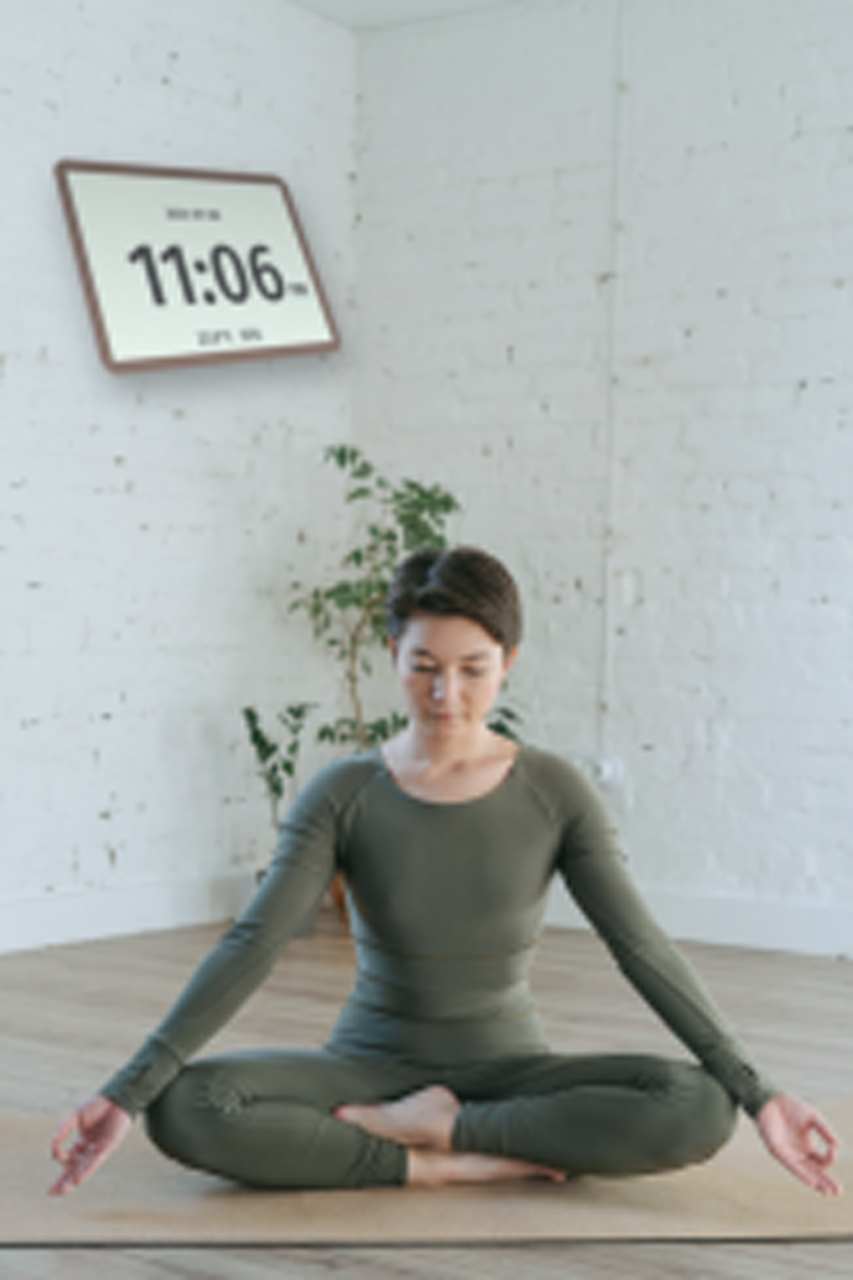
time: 11:06
